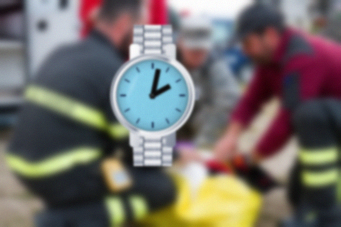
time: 2:02
